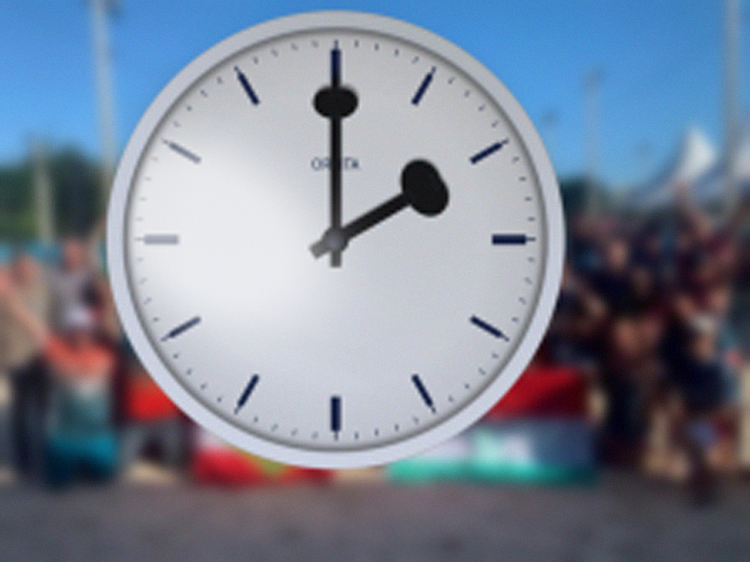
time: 2:00
